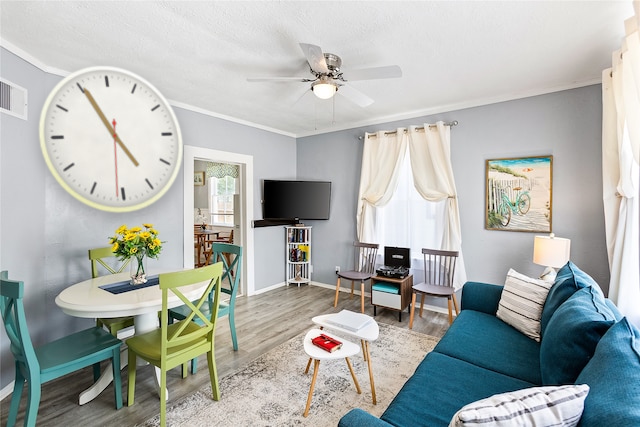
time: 4:55:31
